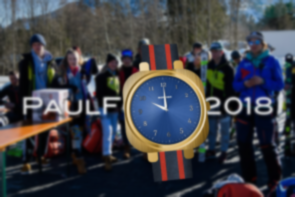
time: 10:00
